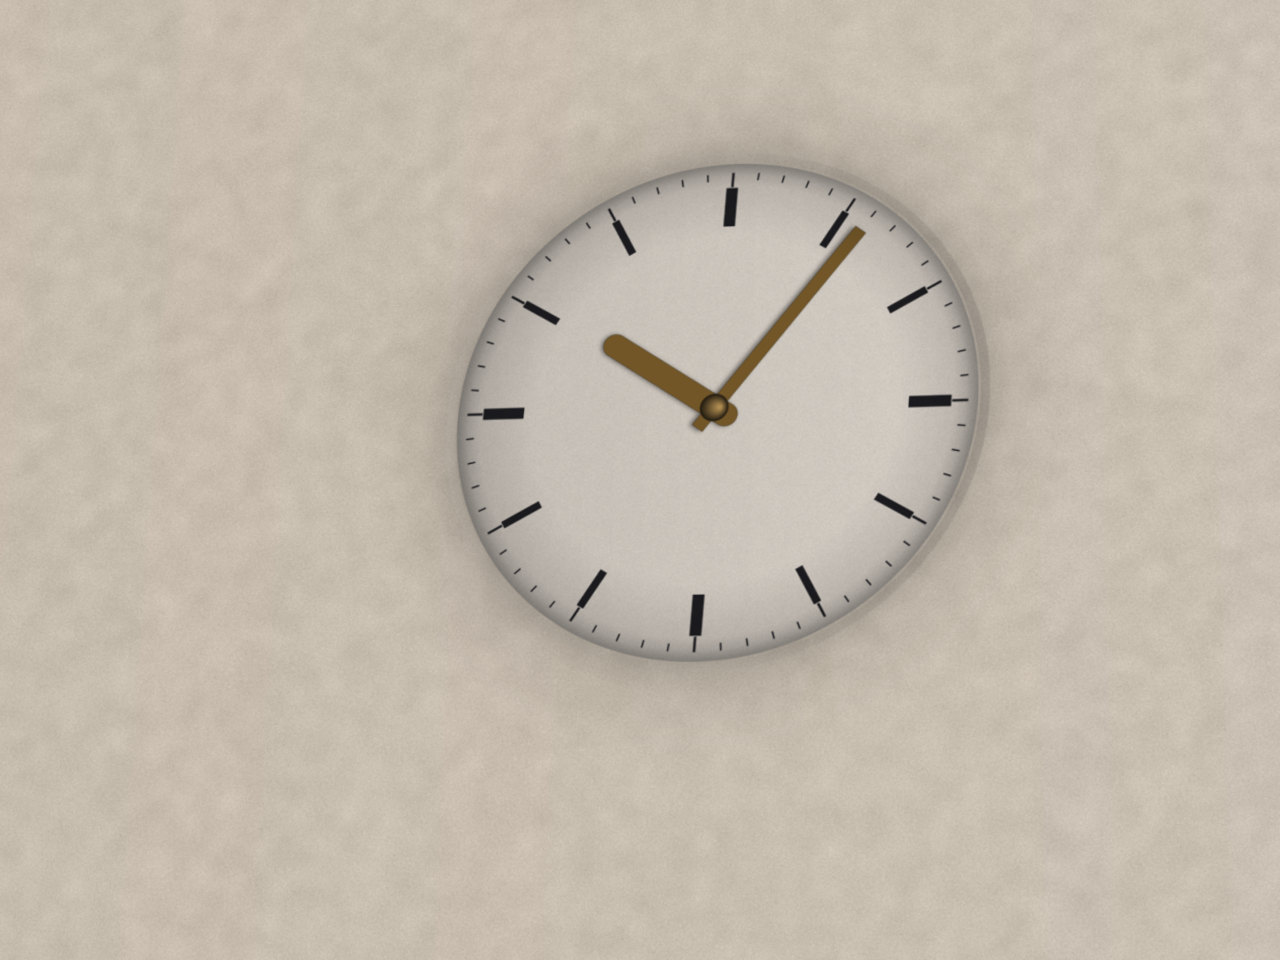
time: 10:06
